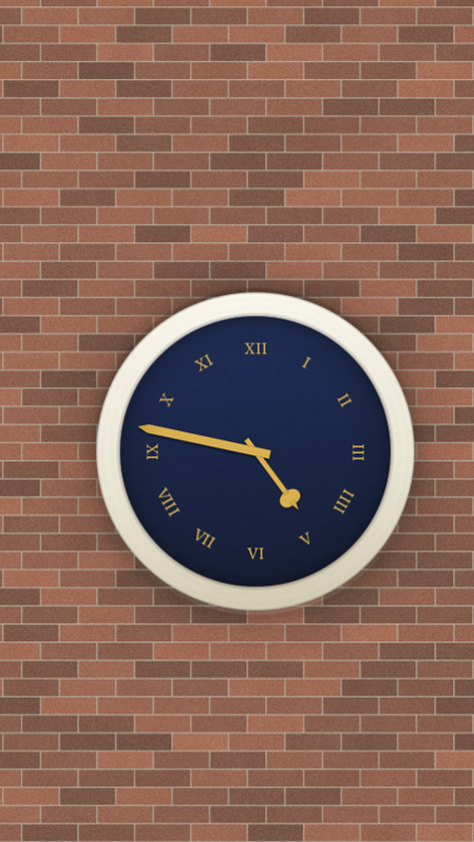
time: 4:47
